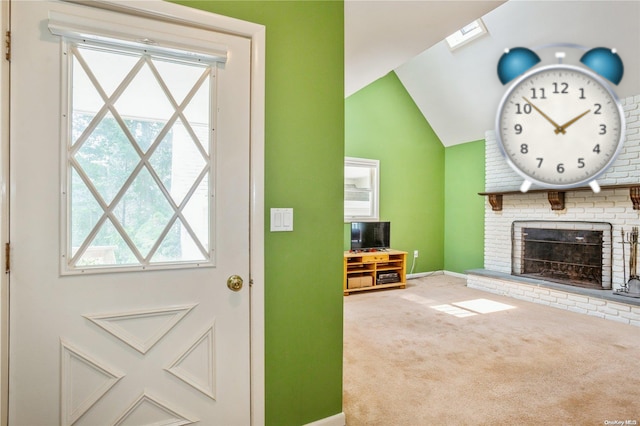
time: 1:52
